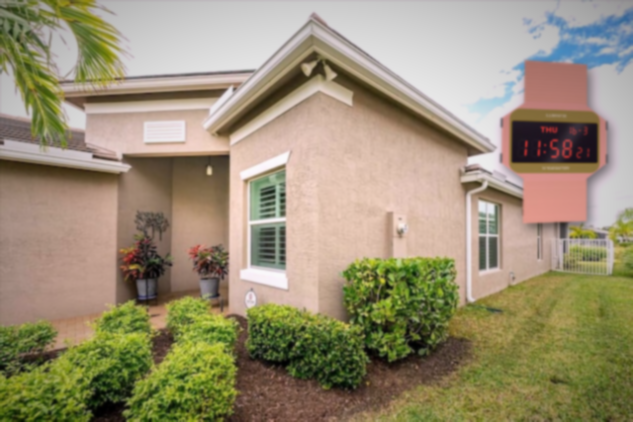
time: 11:58
